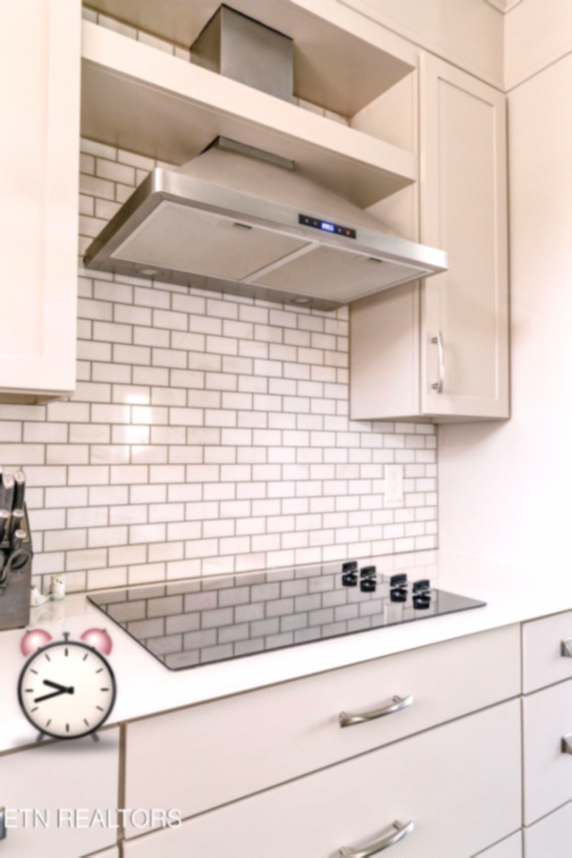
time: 9:42
